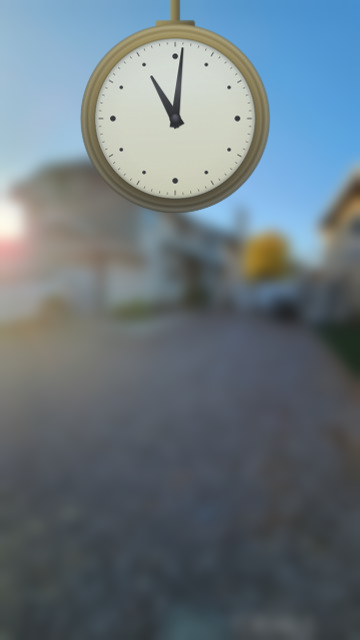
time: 11:01
